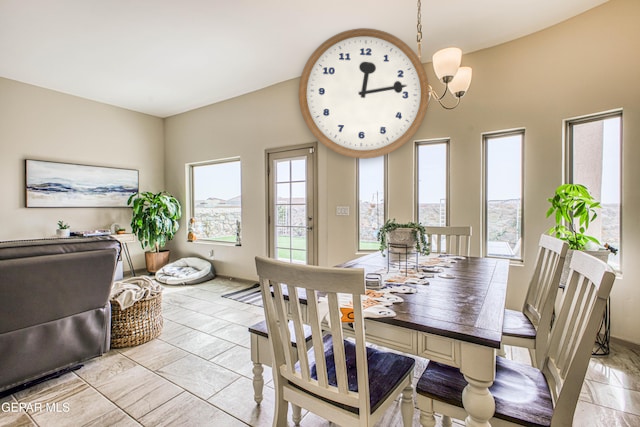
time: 12:13
